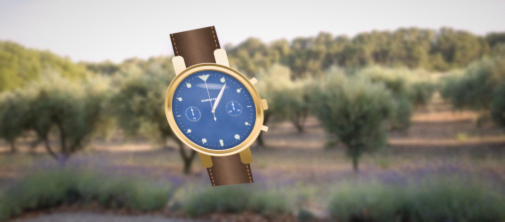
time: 1:06
